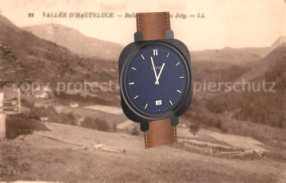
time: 12:58
